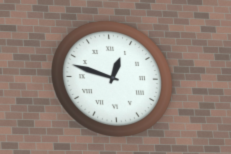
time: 12:48
